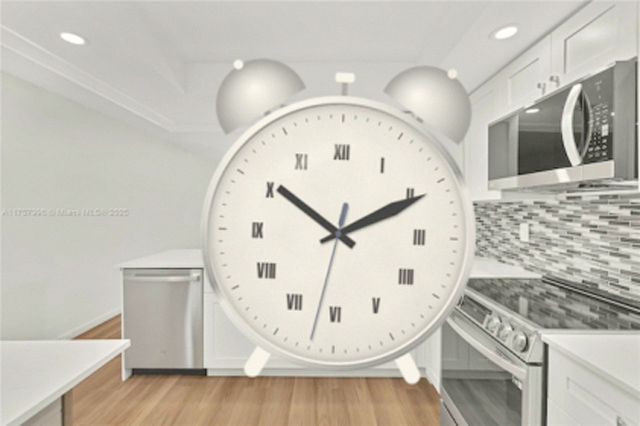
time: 10:10:32
